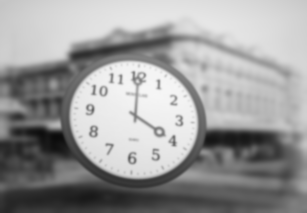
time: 4:00
